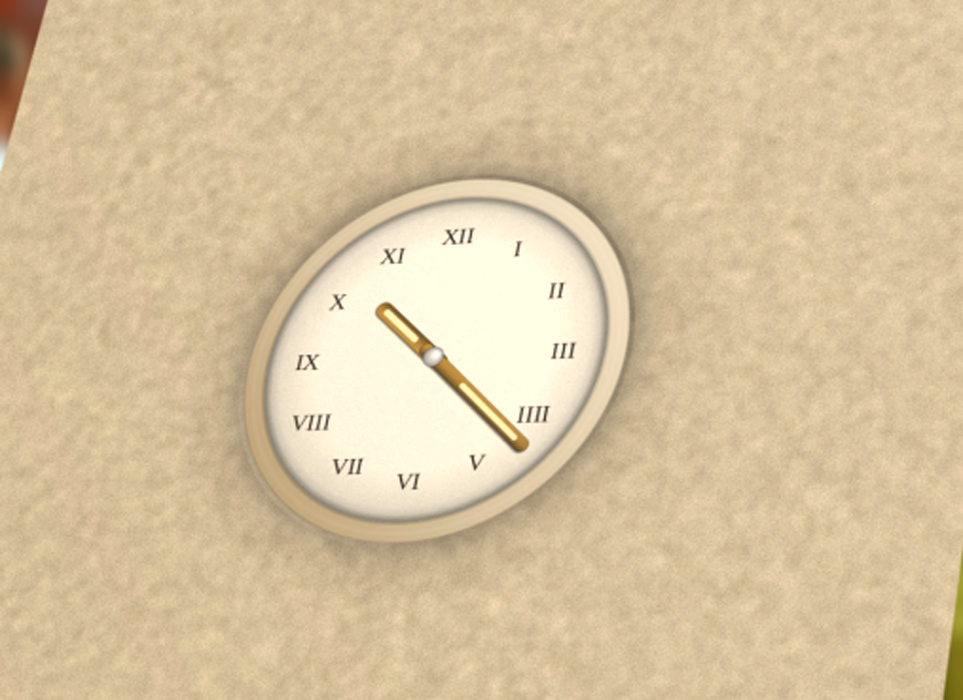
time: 10:22
